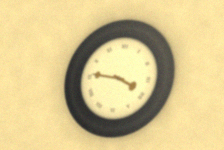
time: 3:46
